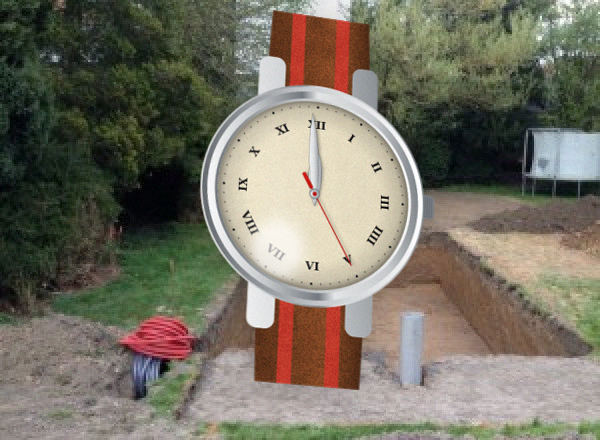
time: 11:59:25
